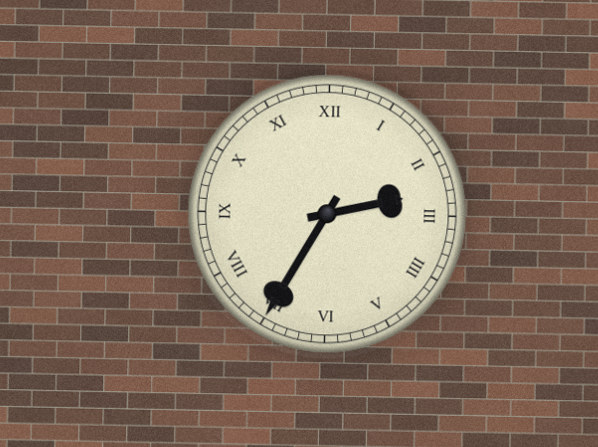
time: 2:35
